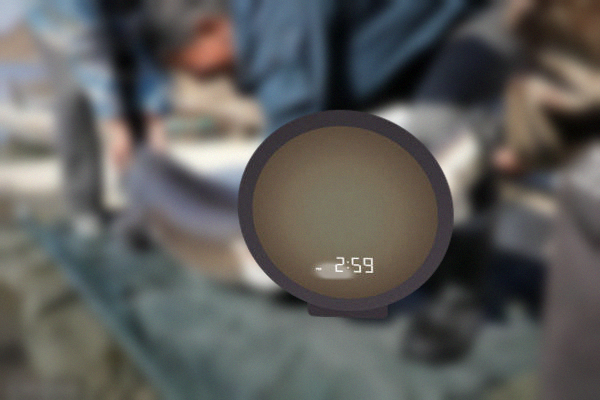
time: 2:59
